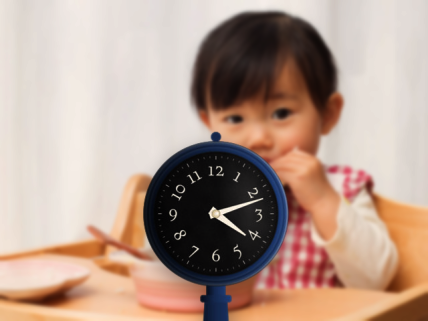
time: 4:12
